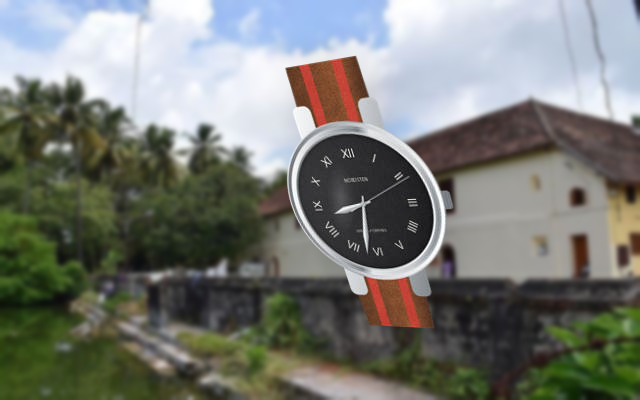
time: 8:32:11
